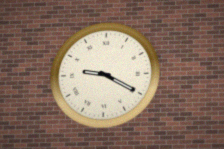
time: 9:20
